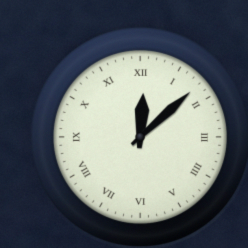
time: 12:08
